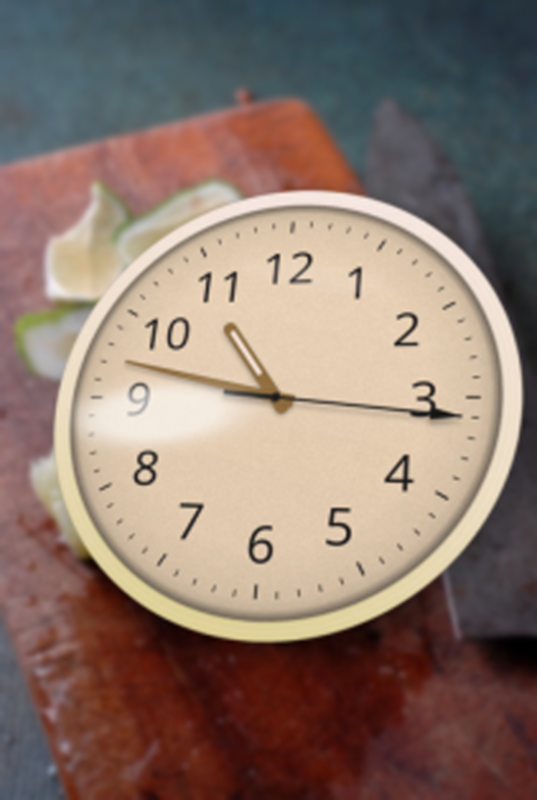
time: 10:47:16
